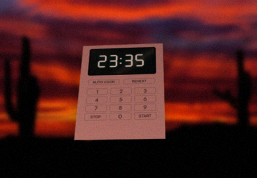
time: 23:35
